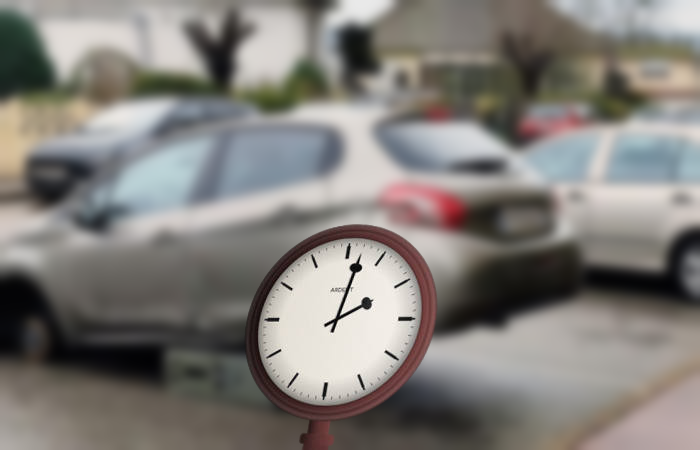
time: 2:02
